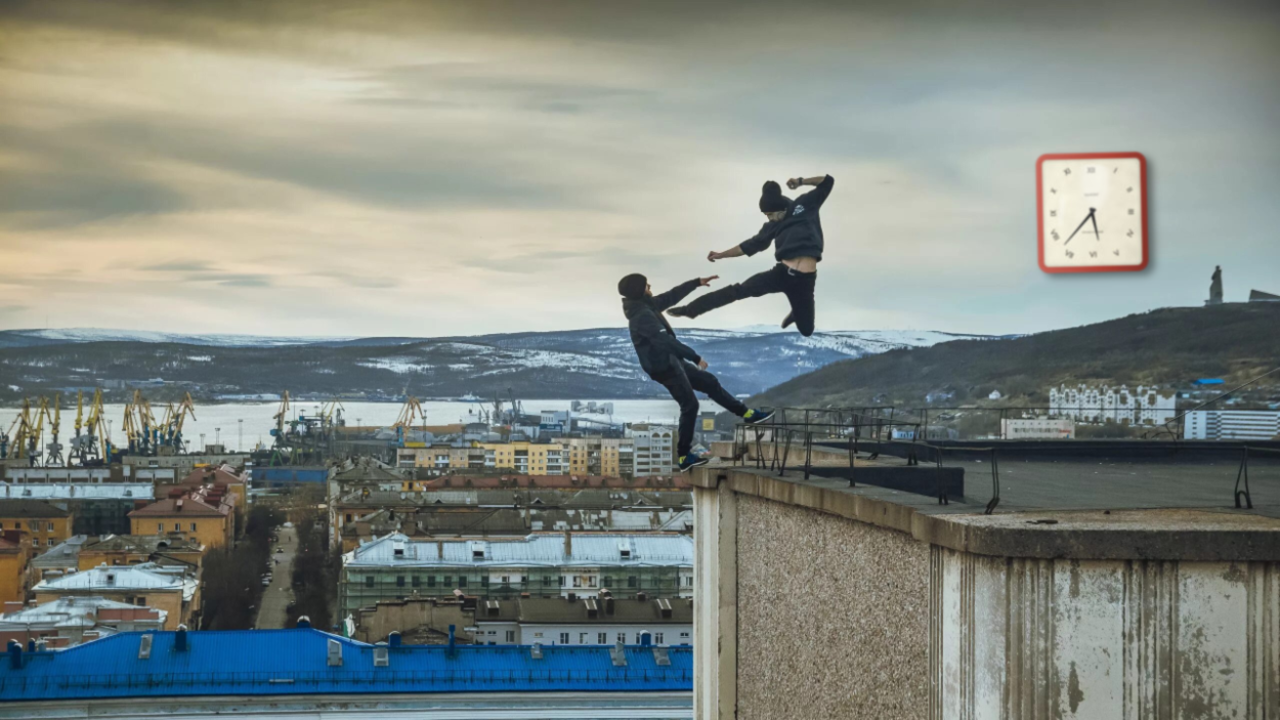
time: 5:37
